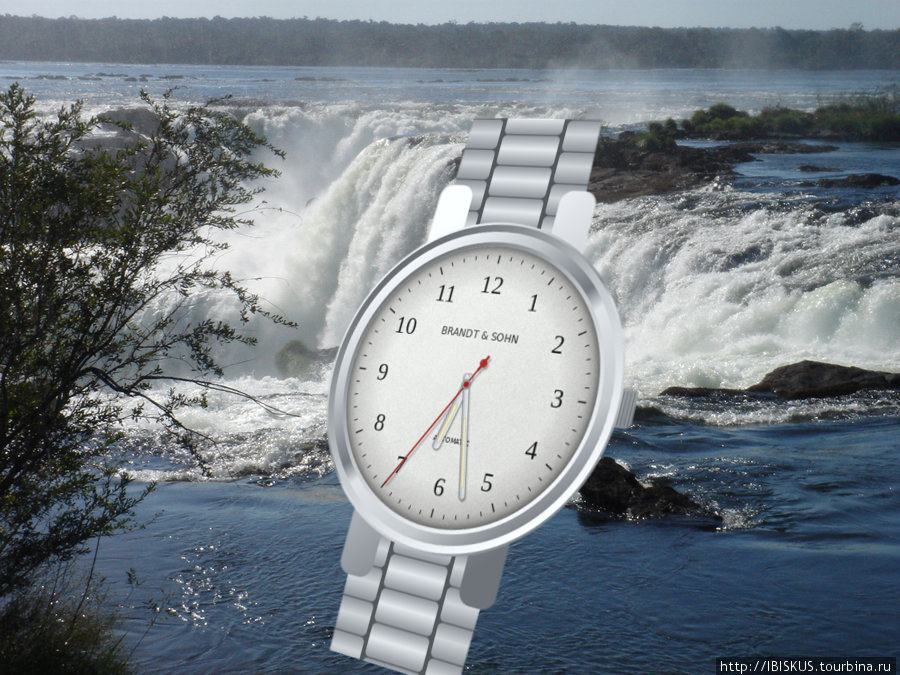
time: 6:27:35
